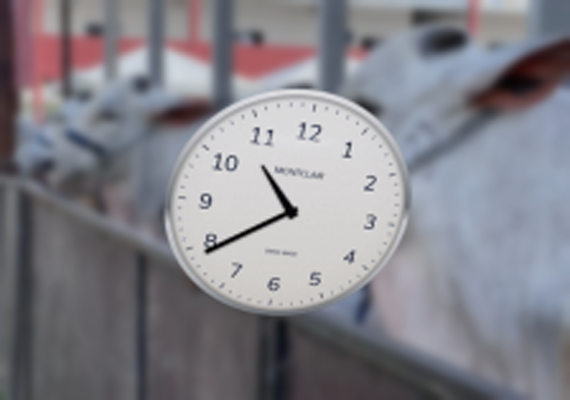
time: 10:39
